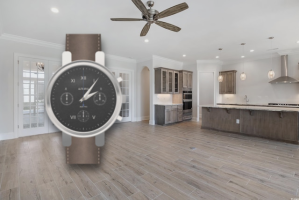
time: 2:06
